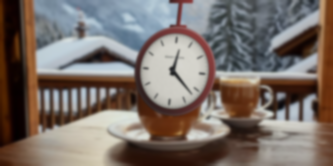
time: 12:22
